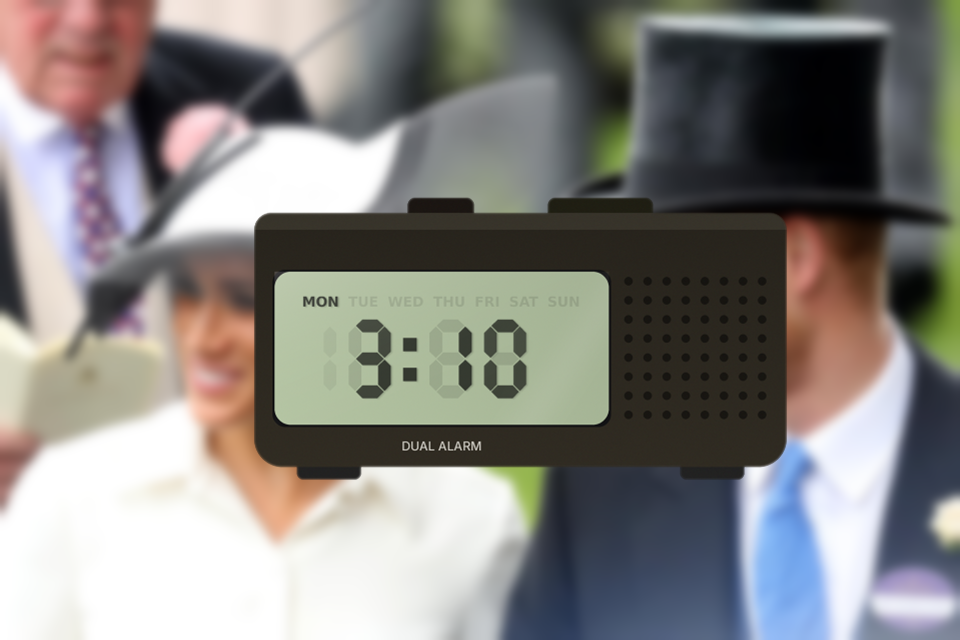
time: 3:10
